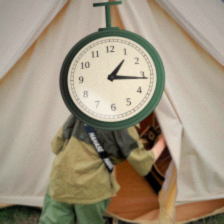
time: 1:16
